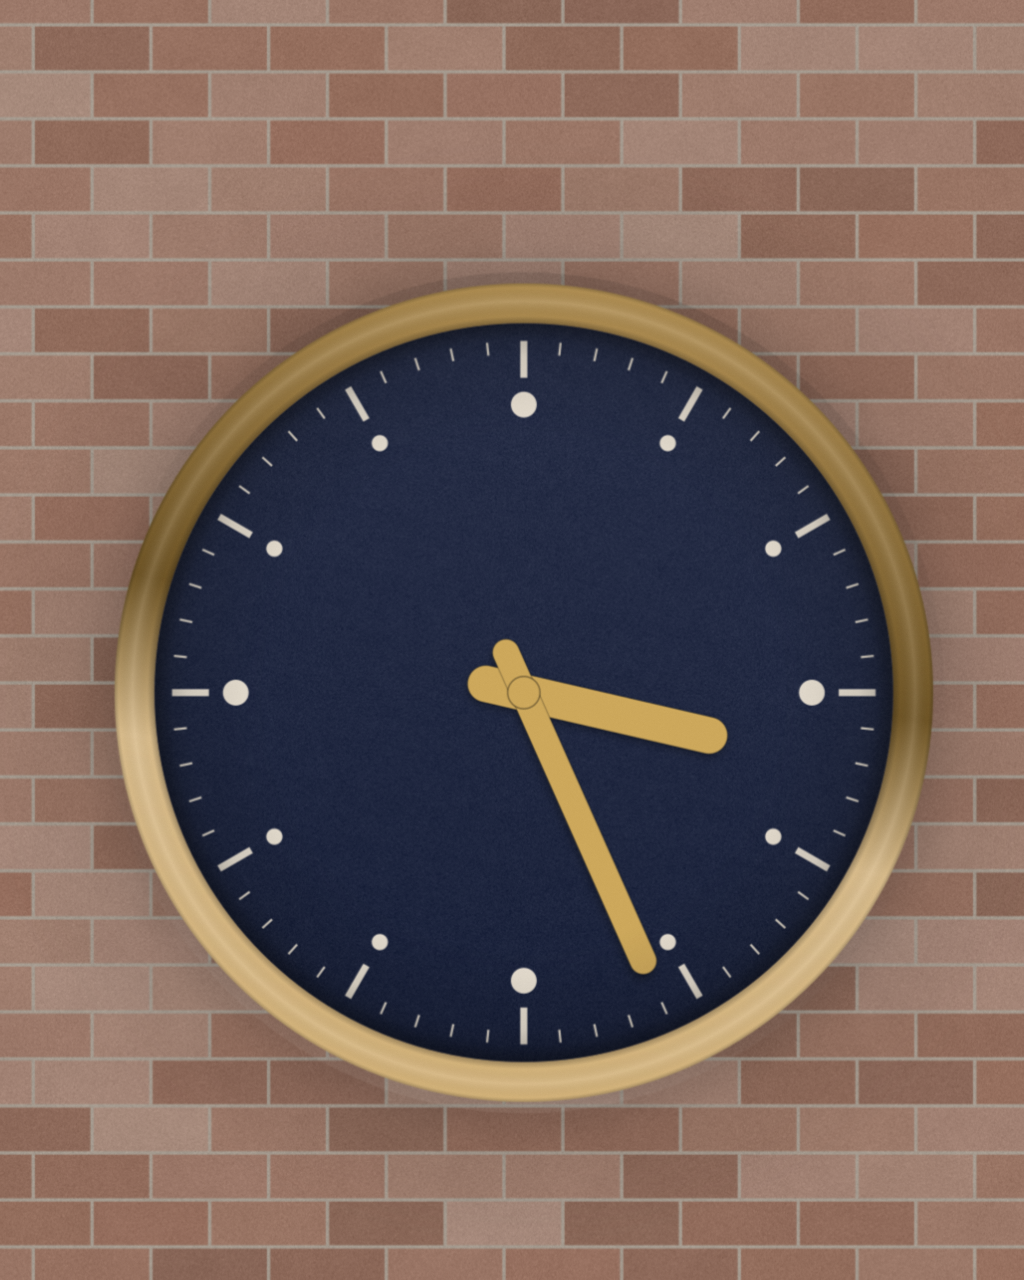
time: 3:26
